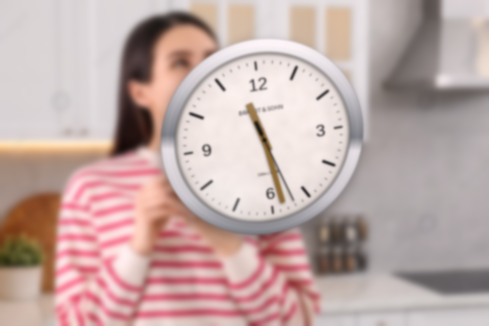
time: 11:28:27
